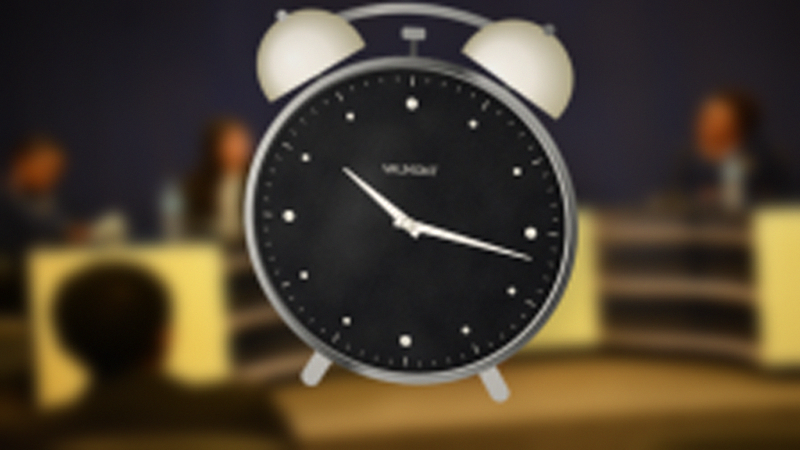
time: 10:17
